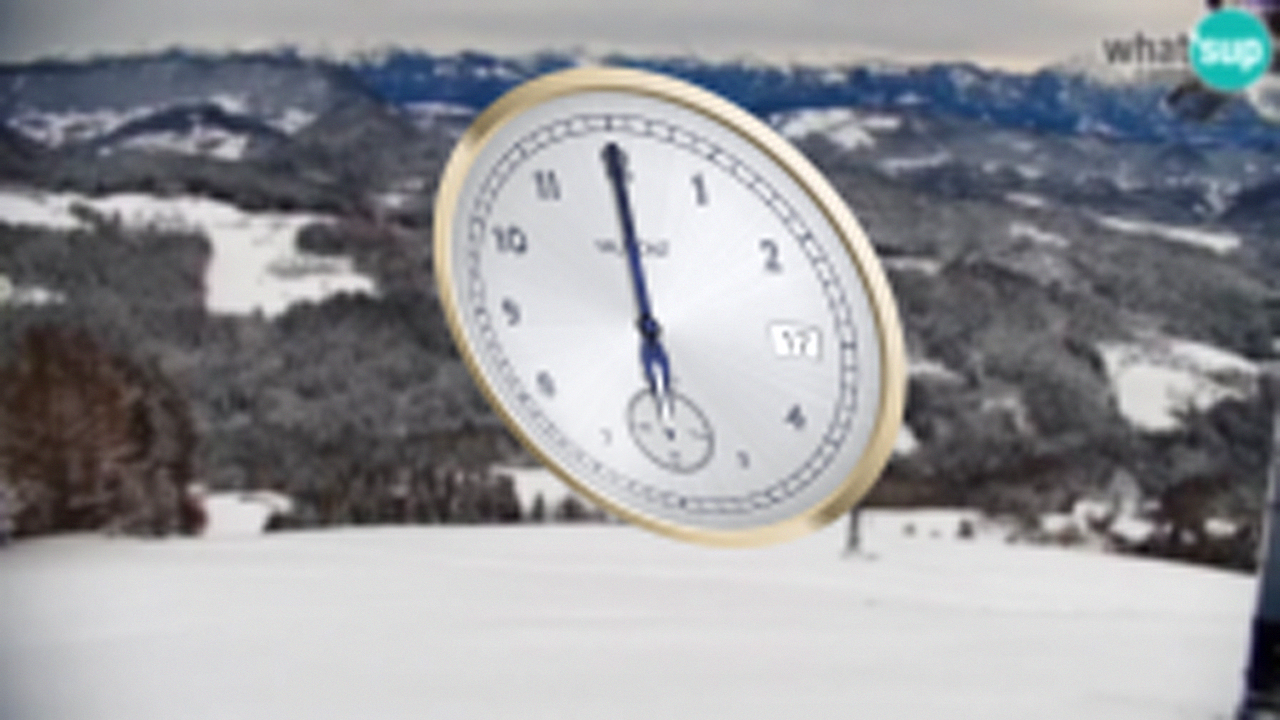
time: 6:00
